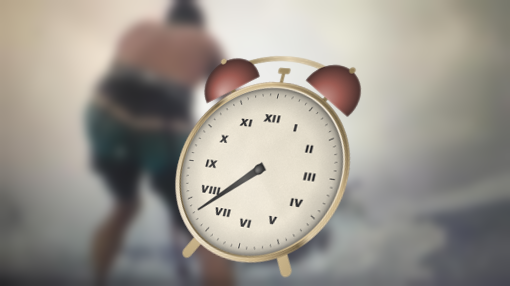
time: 7:38
